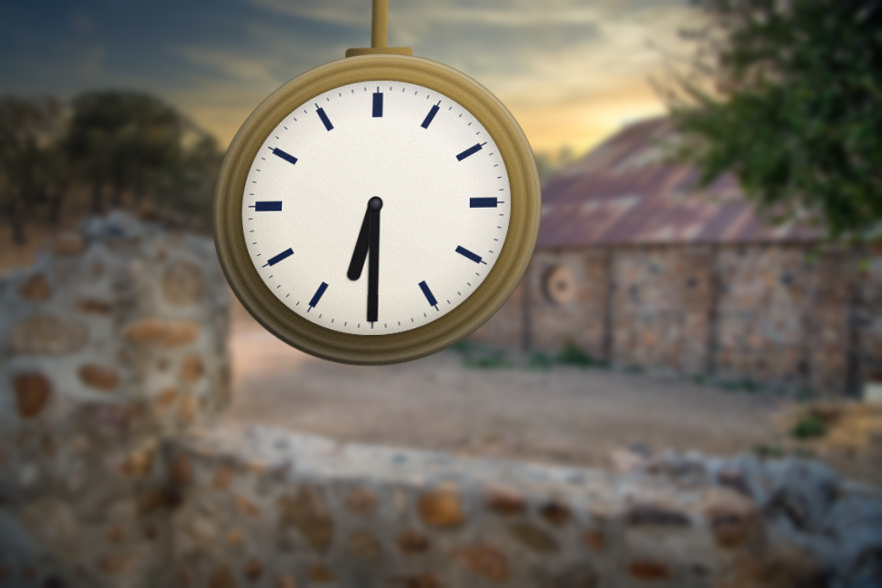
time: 6:30
